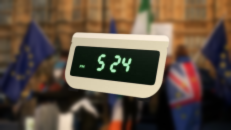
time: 5:24
